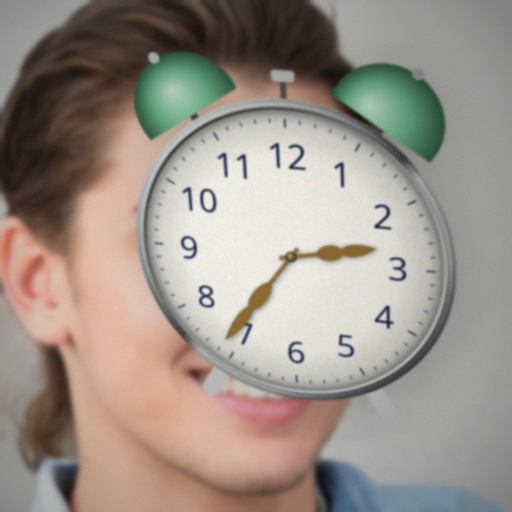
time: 2:36
